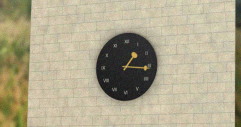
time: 1:16
